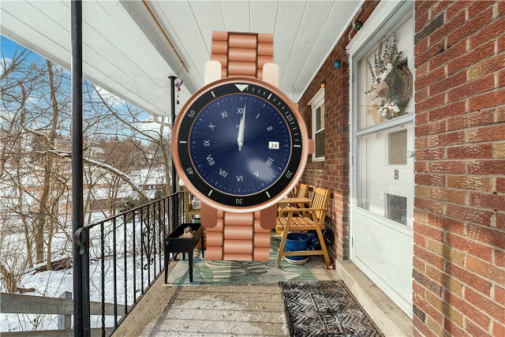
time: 12:01
